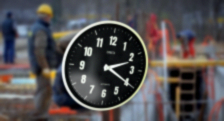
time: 2:20
